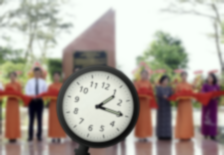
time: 1:15
